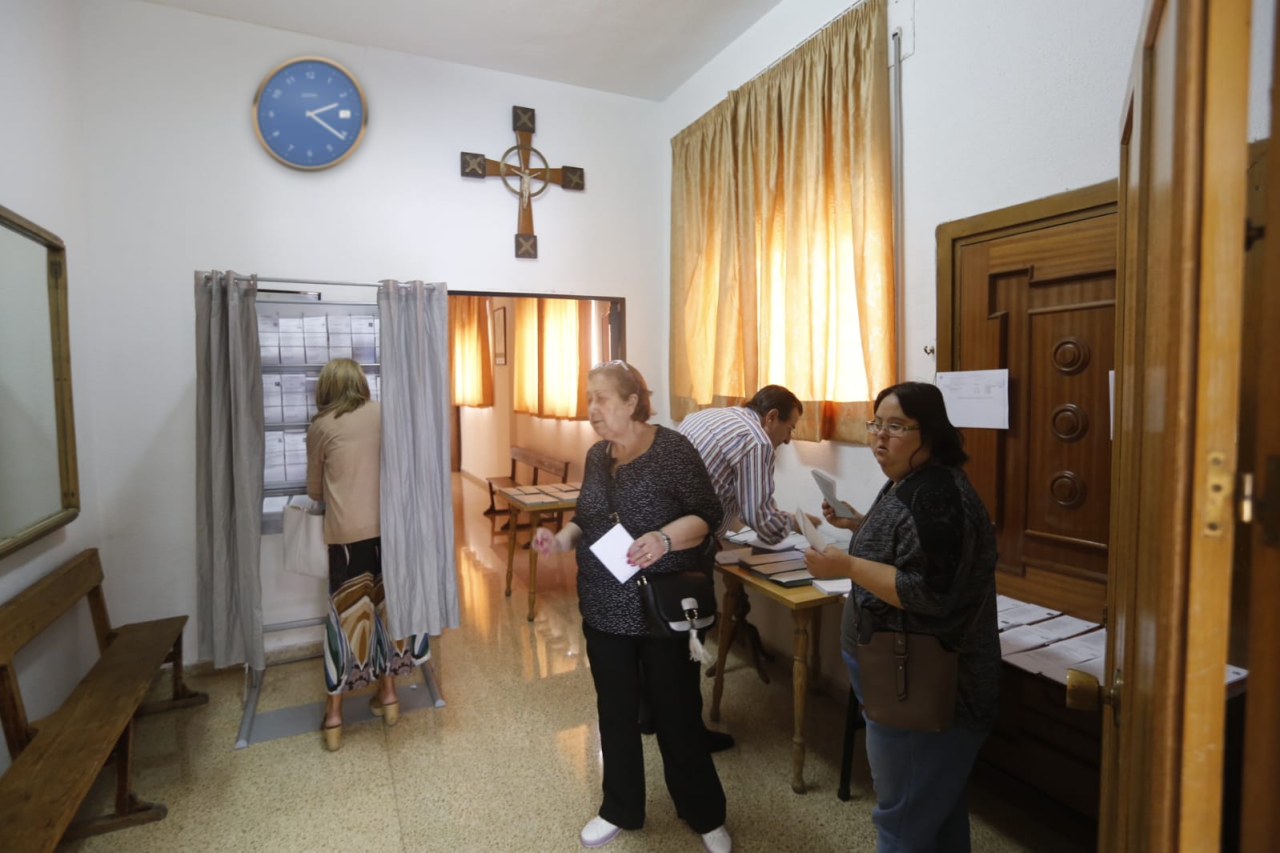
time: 2:21
